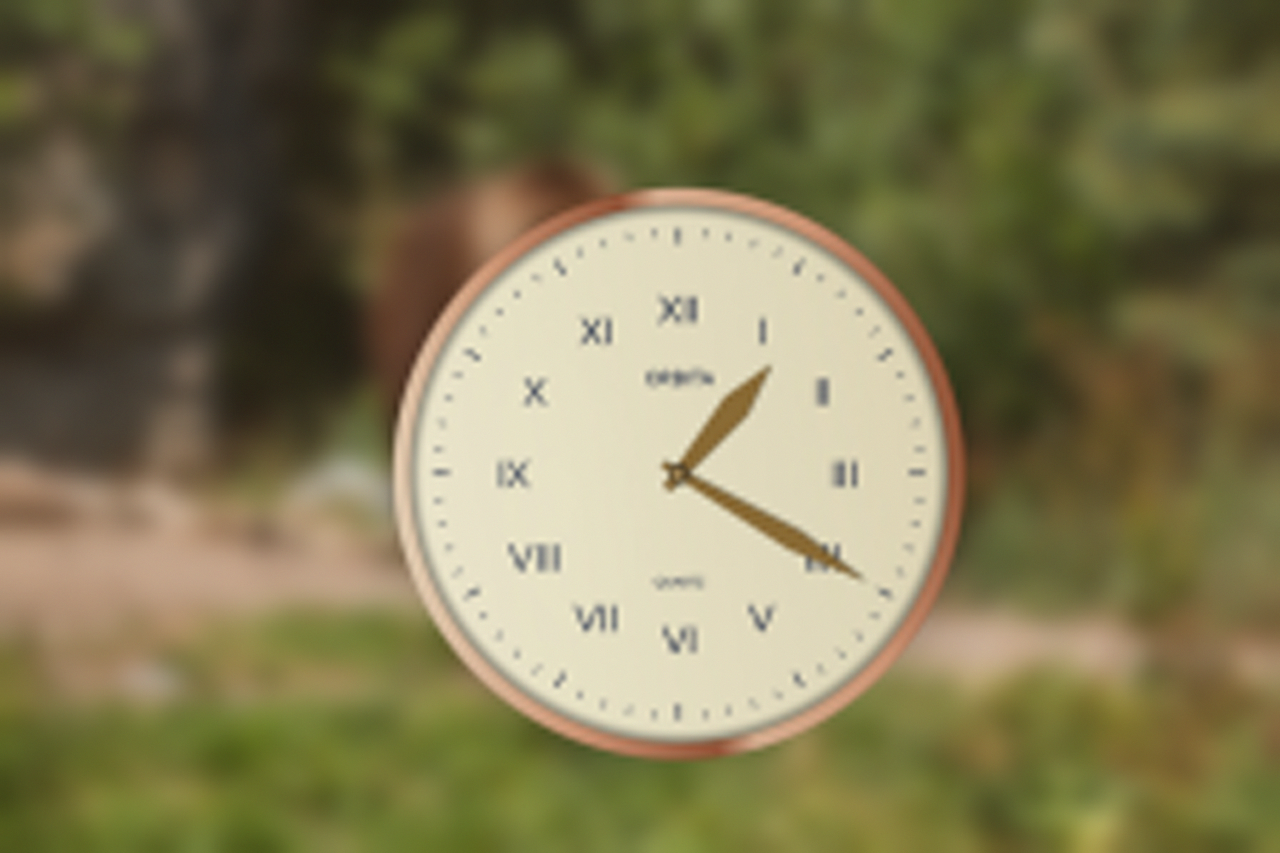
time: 1:20
